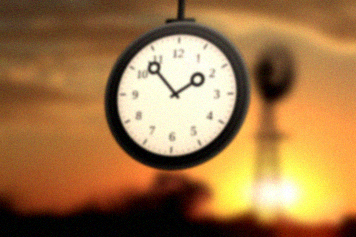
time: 1:53
